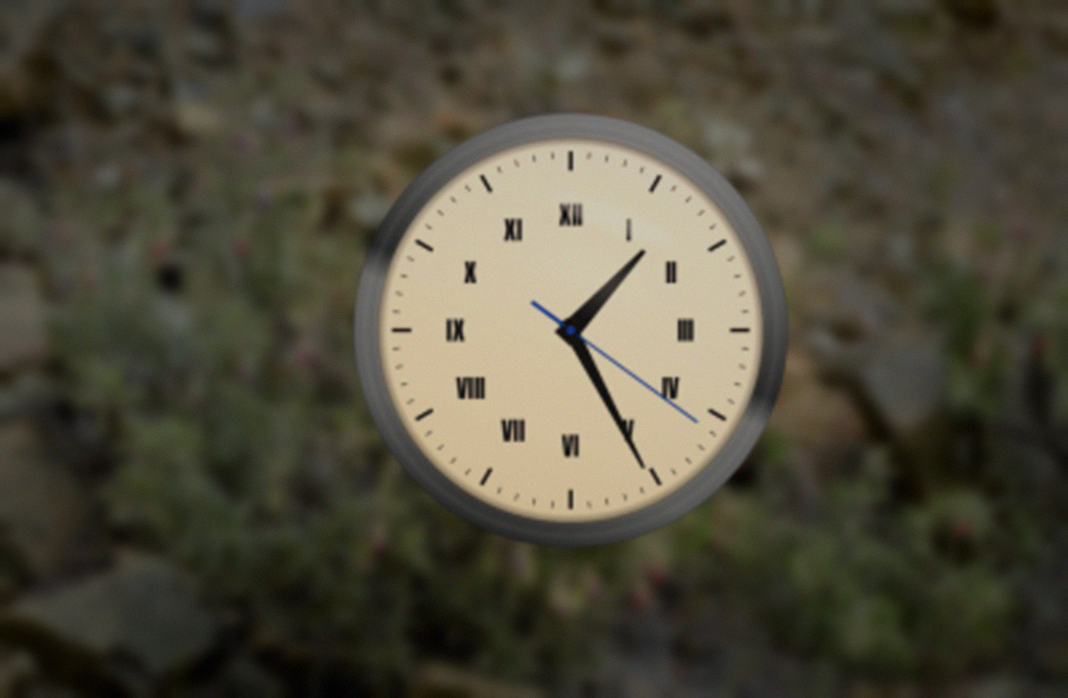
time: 1:25:21
